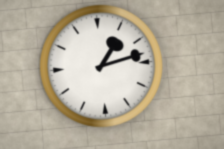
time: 1:13
